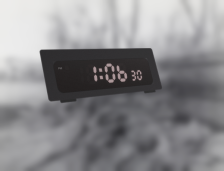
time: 1:06:30
